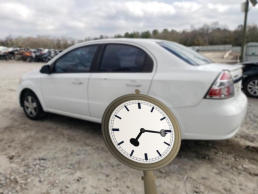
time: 7:16
